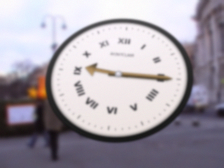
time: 9:15
